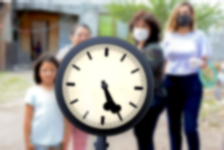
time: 5:25
